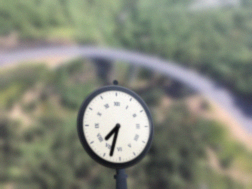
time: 7:33
